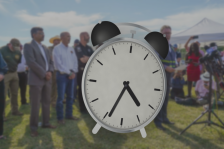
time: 4:34
